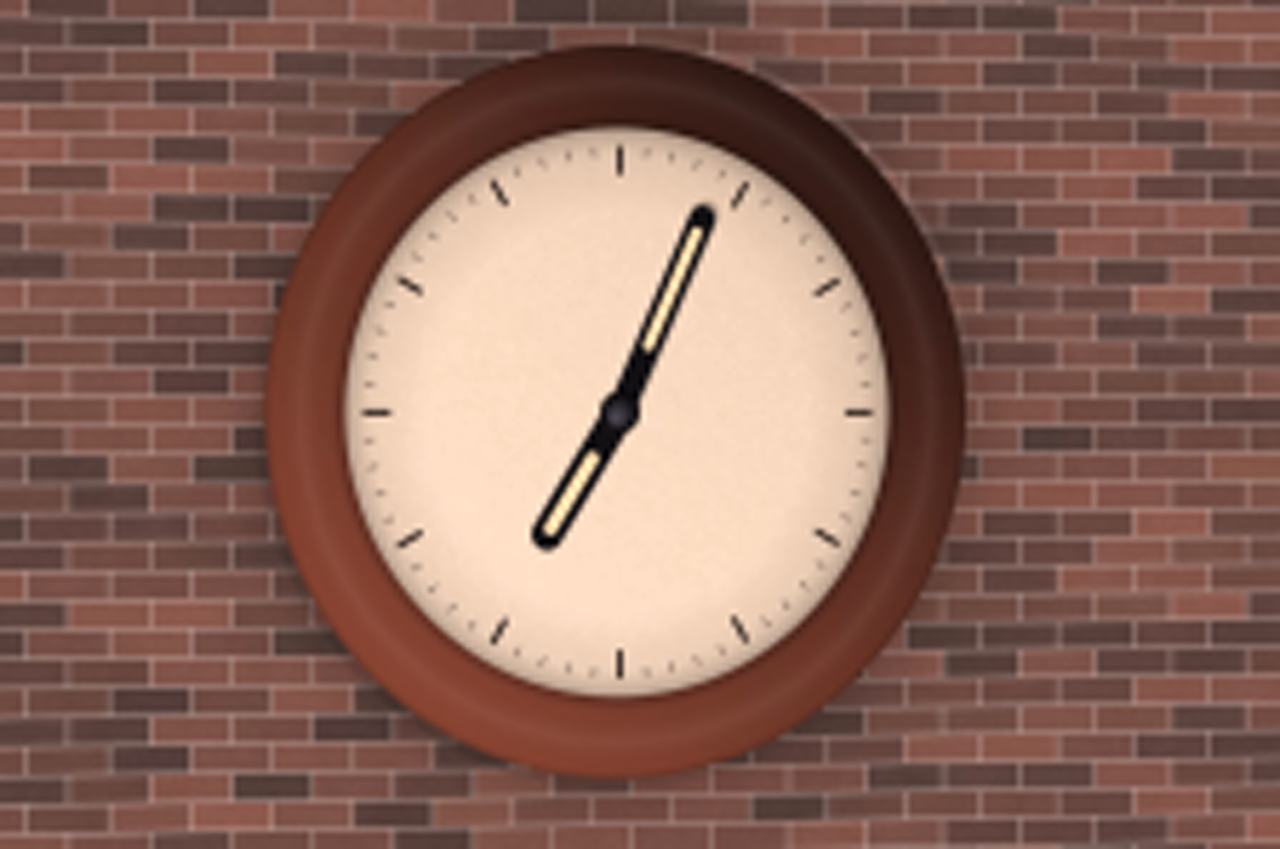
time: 7:04
